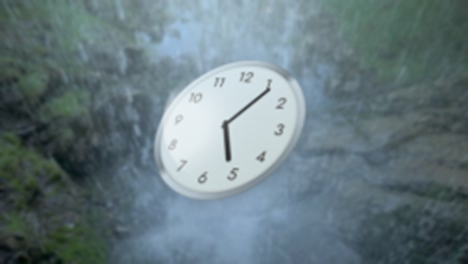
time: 5:06
